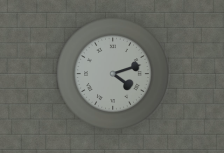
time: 4:12
